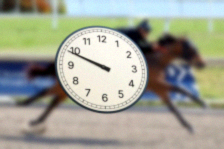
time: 9:49
